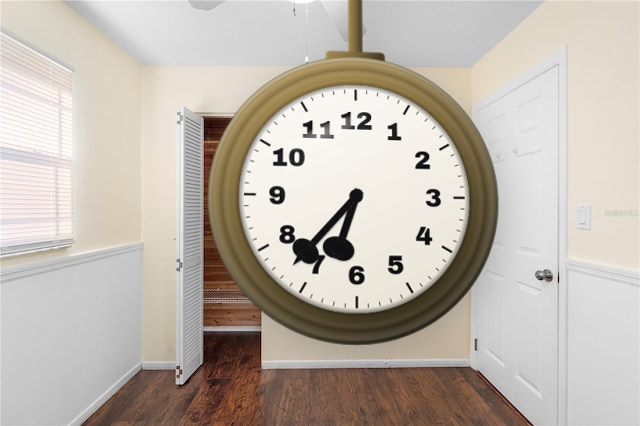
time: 6:37
